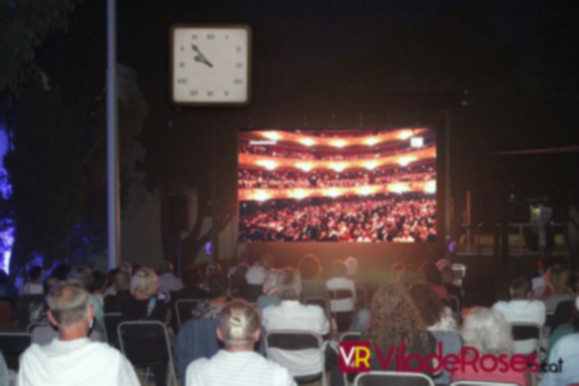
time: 9:53
